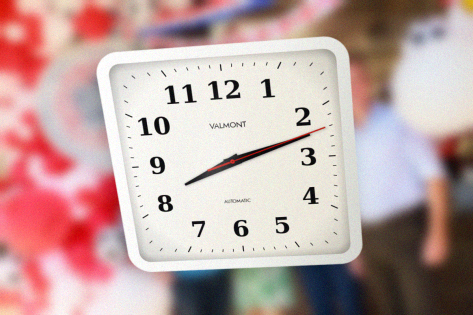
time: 8:12:12
